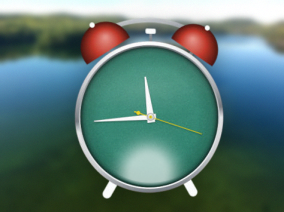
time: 11:44:18
